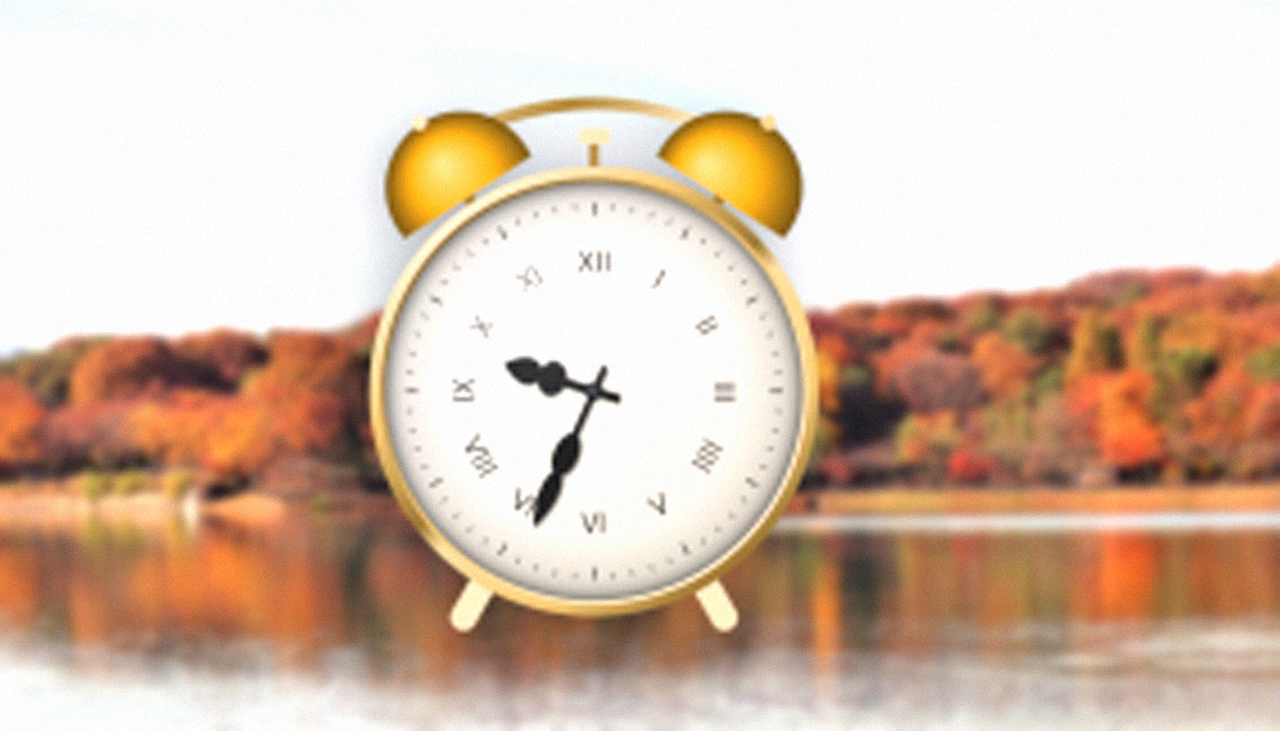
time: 9:34
